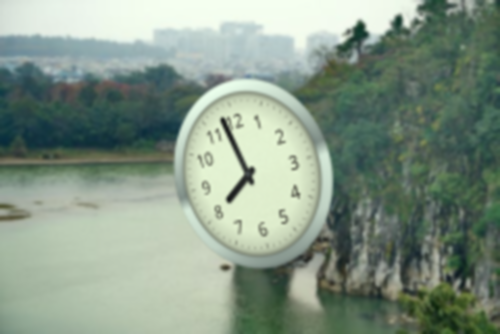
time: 7:58
